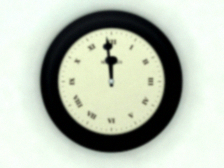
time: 11:59
